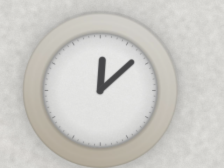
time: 12:08
